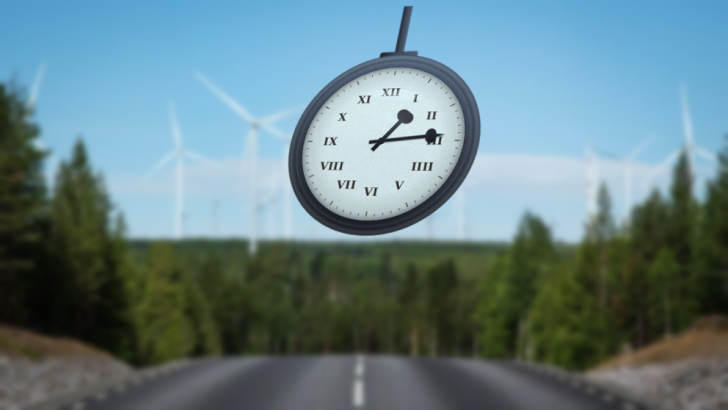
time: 1:14
